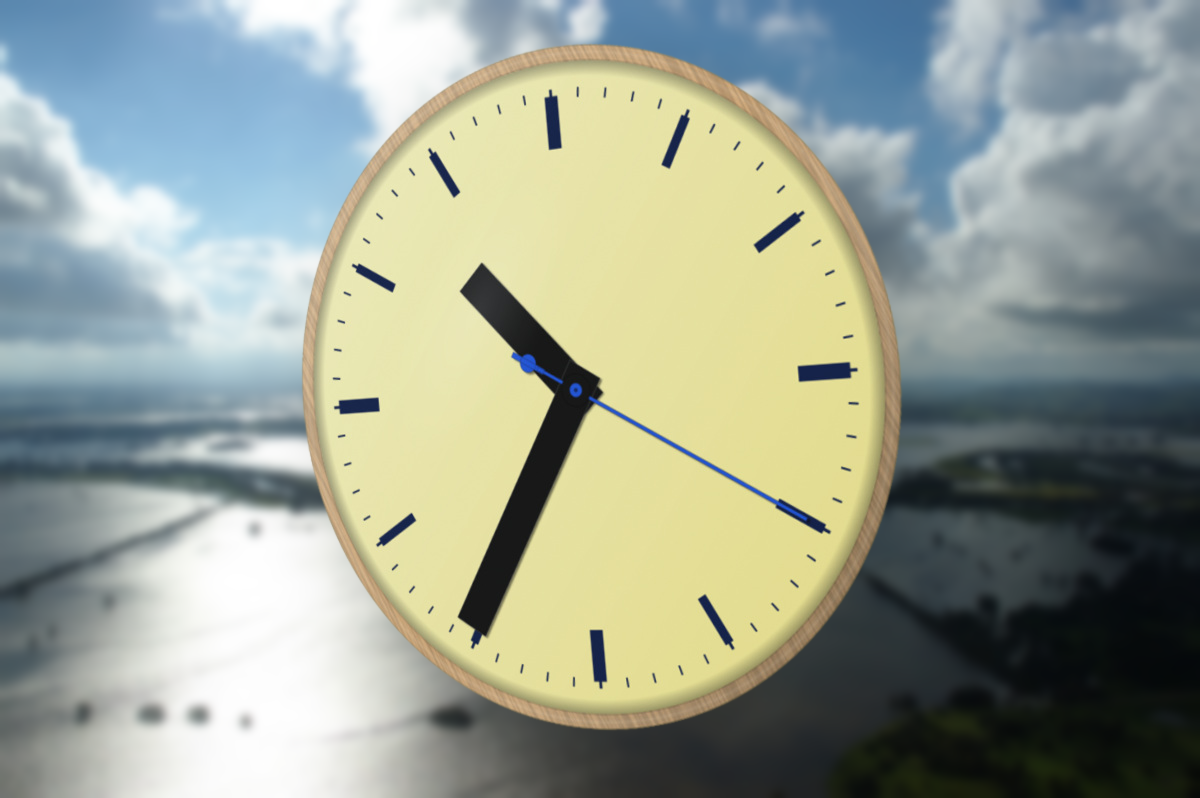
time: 10:35:20
